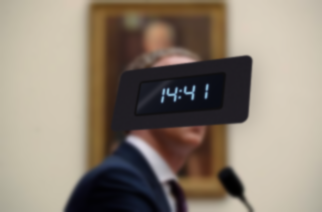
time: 14:41
